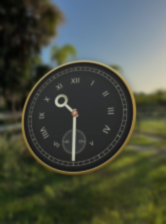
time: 10:30
